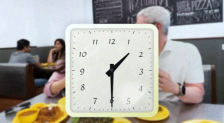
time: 1:30
